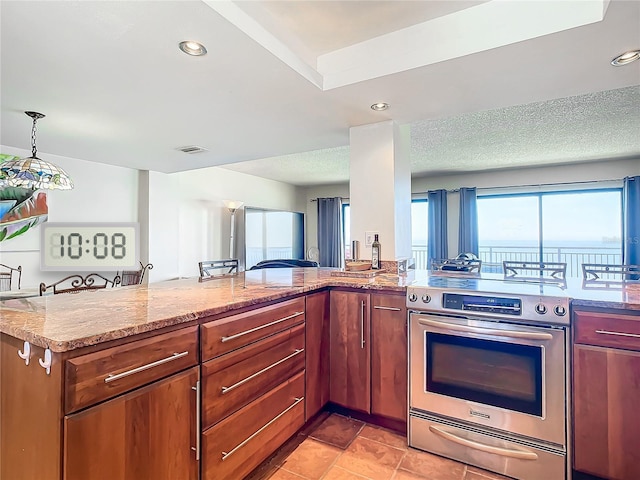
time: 10:08
